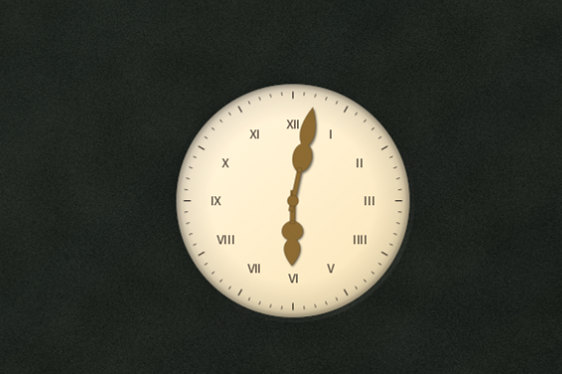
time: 6:02
